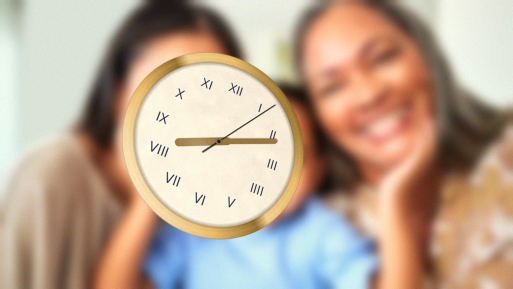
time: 8:11:06
